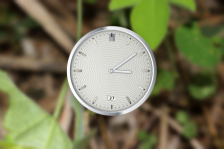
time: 3:09
